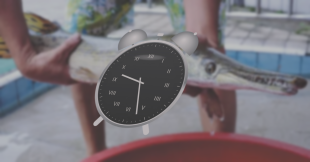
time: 9:27
